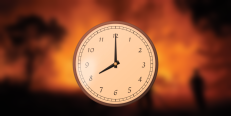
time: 8:00
